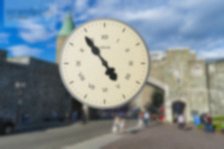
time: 4:54
